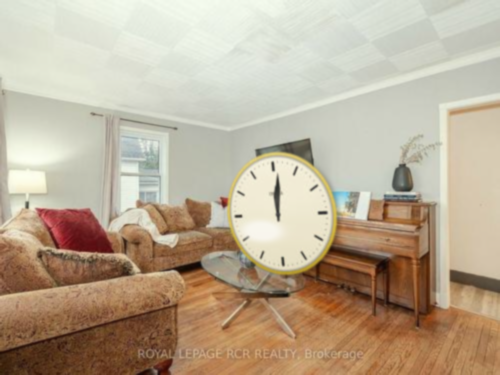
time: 12:01
